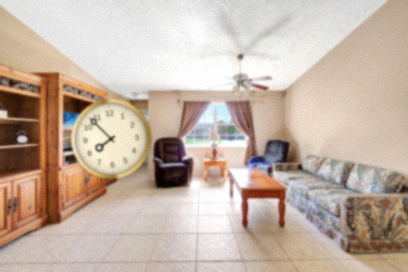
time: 7:53
